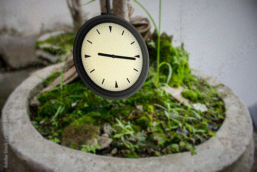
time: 9:16
